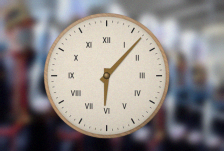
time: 6:07
